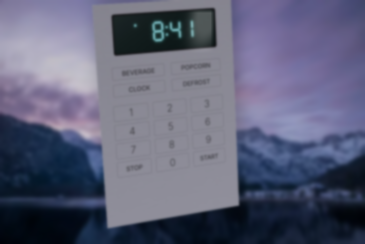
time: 8:41
